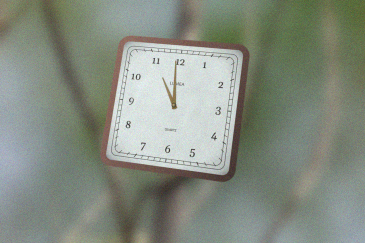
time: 10:59
